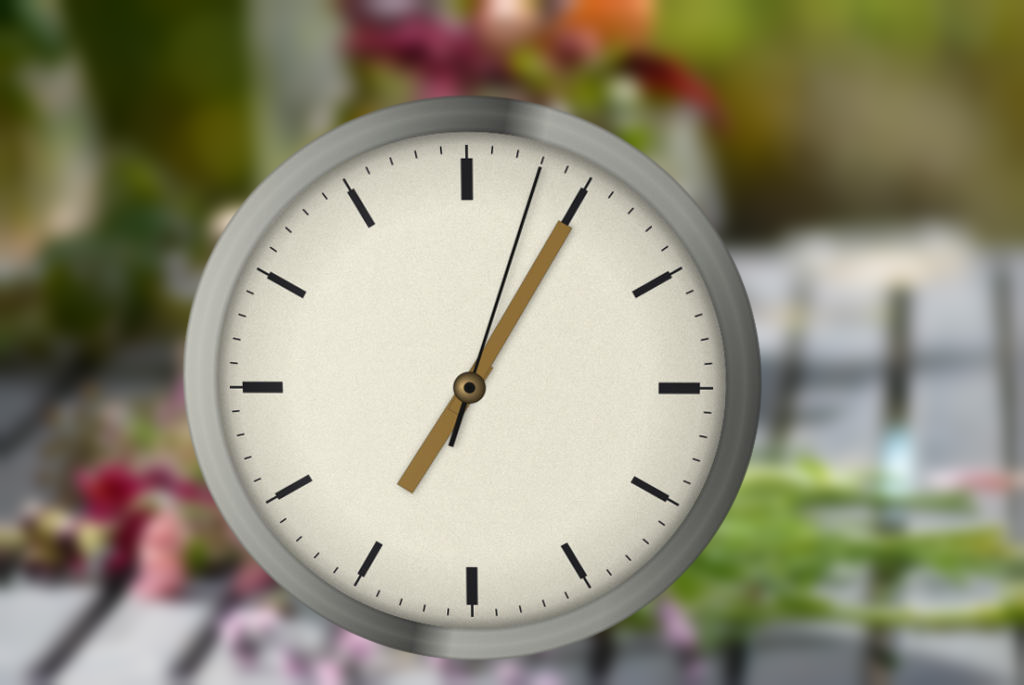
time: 7:05:03
